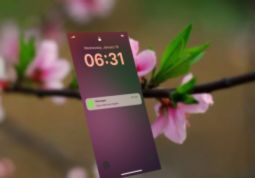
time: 6:31
